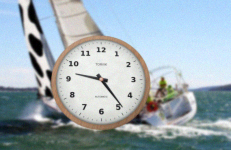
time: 9:24
